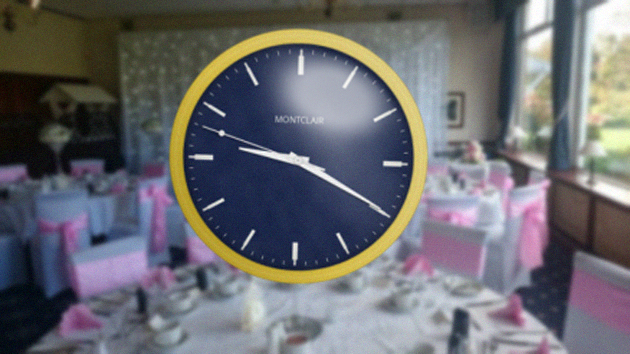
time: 9:19:48
